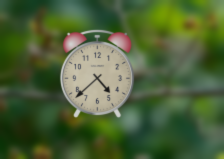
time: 4:38
